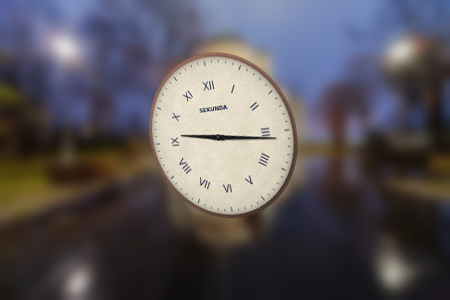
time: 9:16
